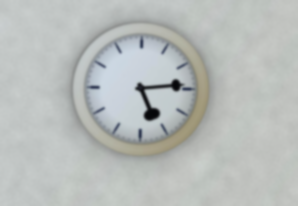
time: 5:14
